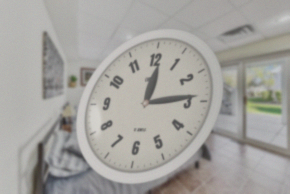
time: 12:14
